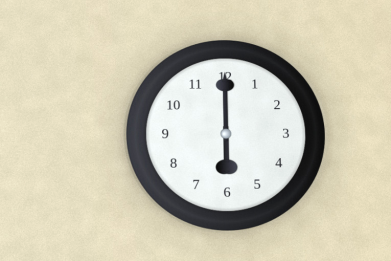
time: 6:00
